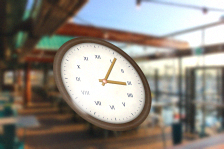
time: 3:06
